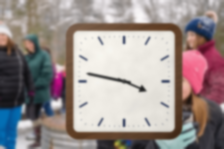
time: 3:47
